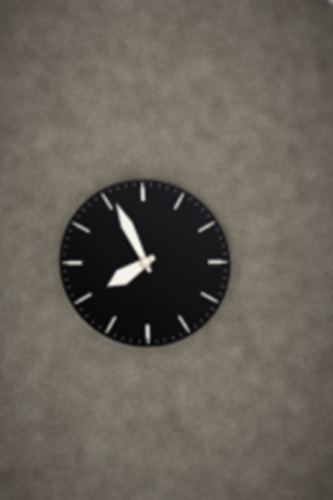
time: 7:56
